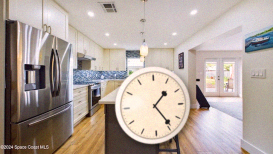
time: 1:24
